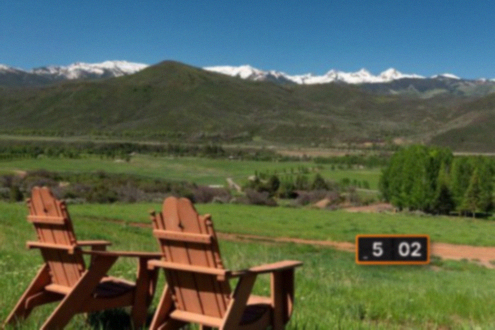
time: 5:02
